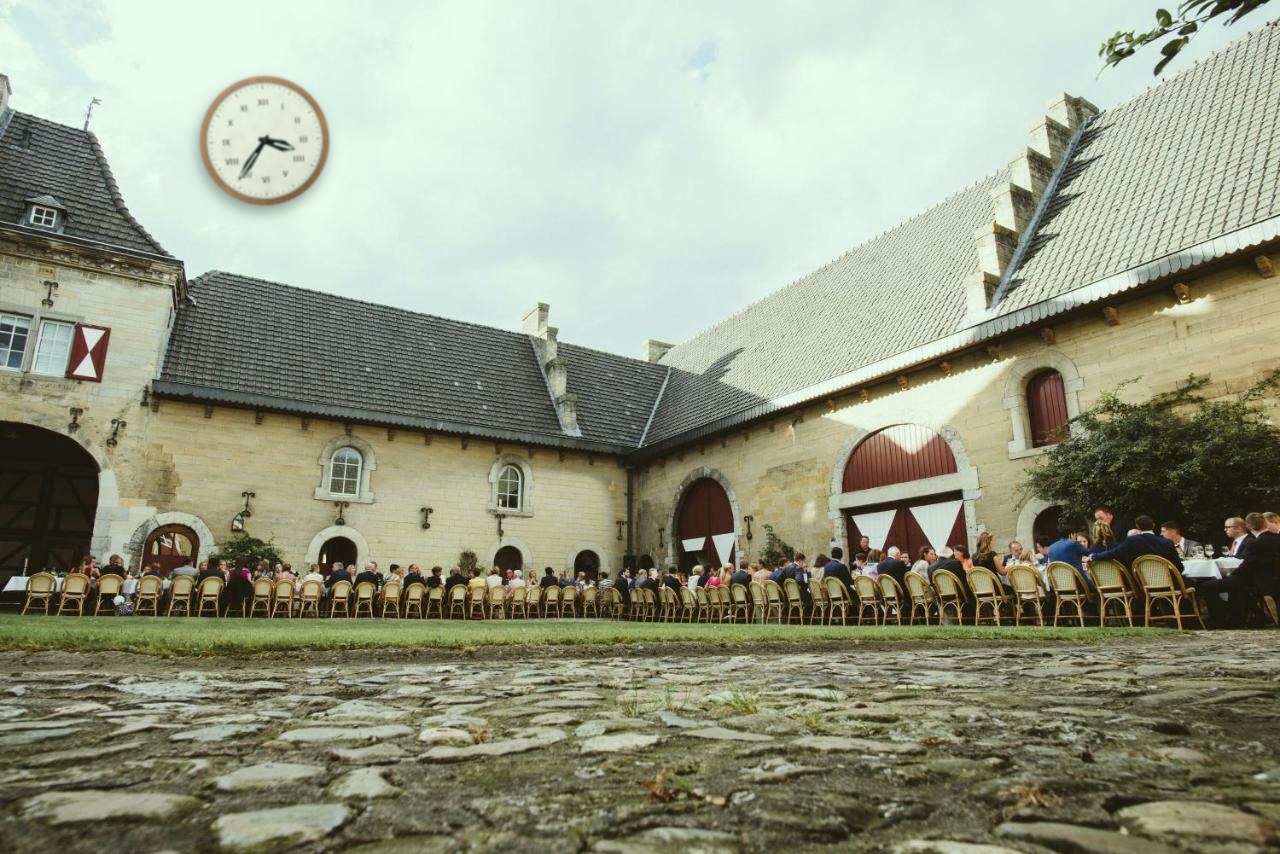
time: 3:36
